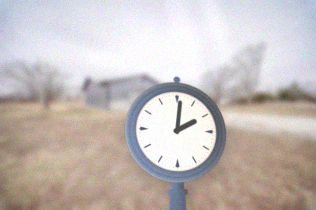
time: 2:01
